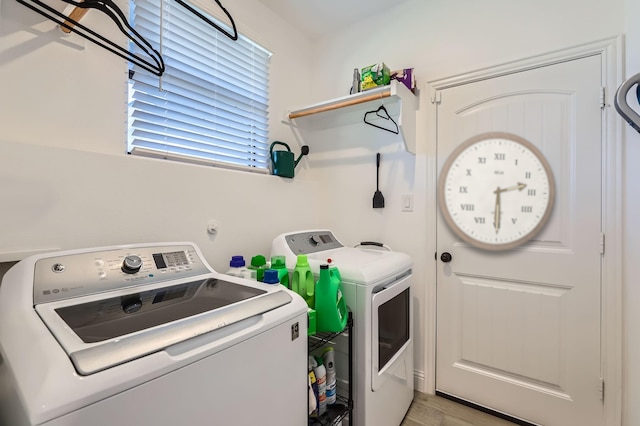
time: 2:30
